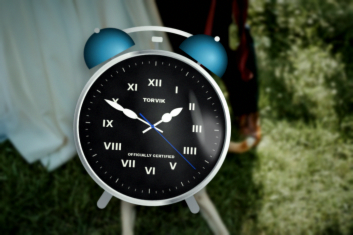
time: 1:49:22
